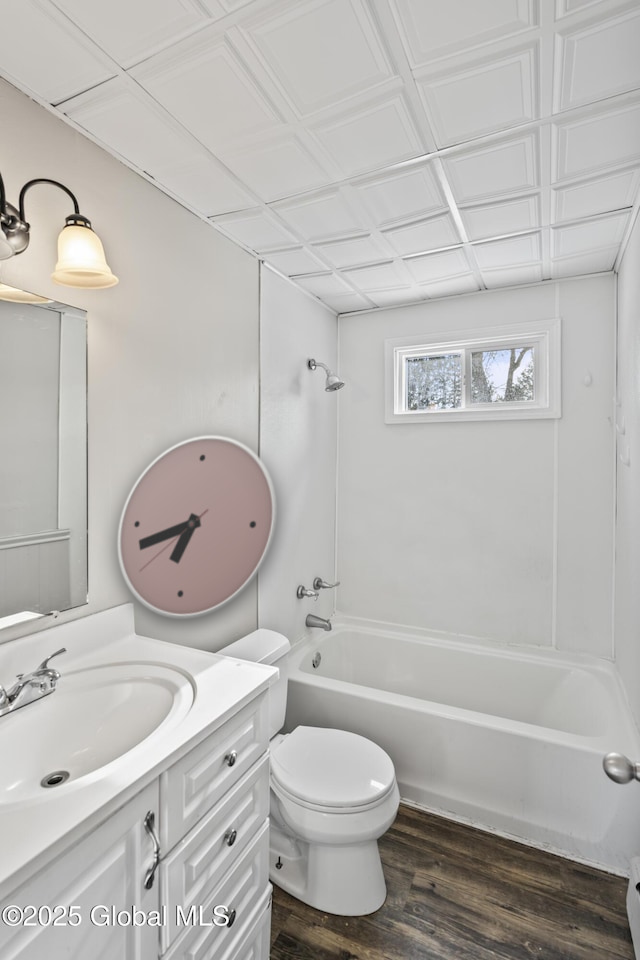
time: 6:41:38
